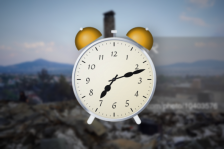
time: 7:12
